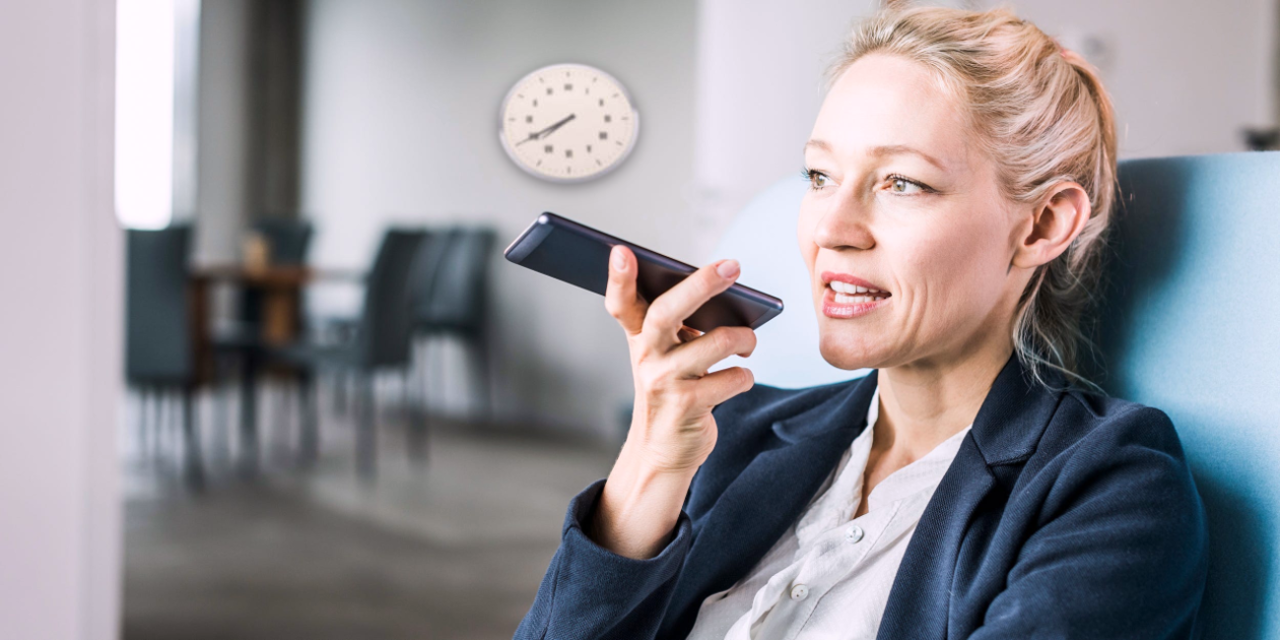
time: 7:40
